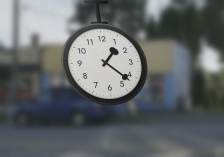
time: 1:22
